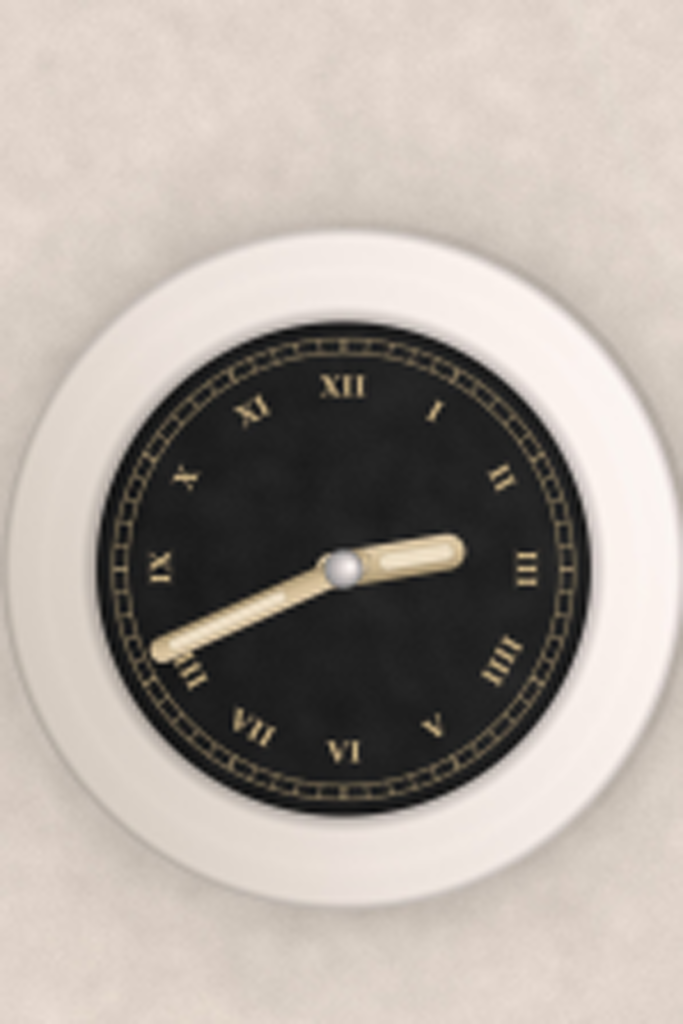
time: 2:41
